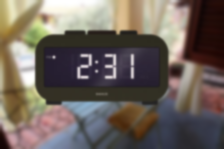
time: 2:31
